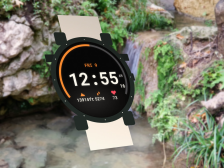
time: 12:55
